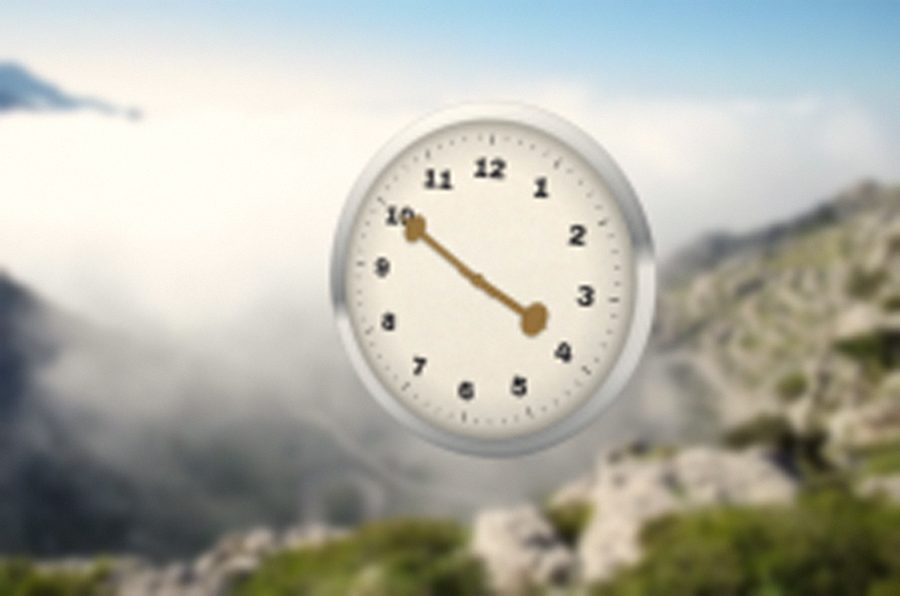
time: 3:50
